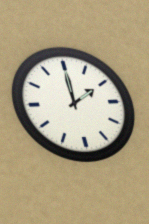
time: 2:00
